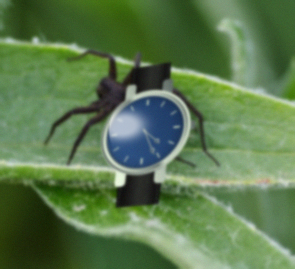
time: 4:26
